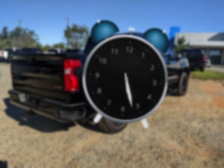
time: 5:27
